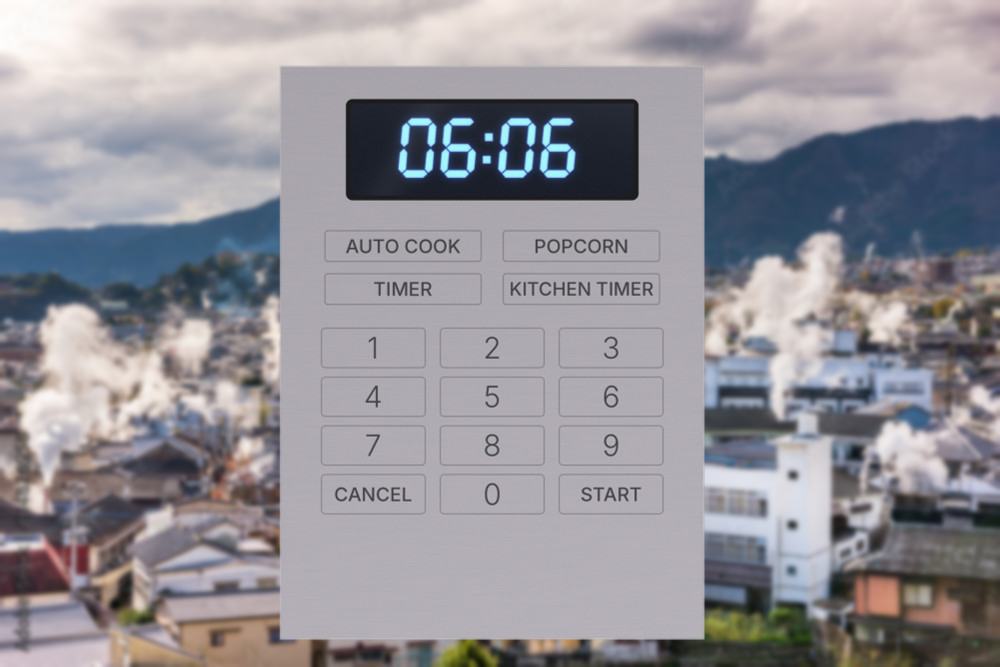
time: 6:06
